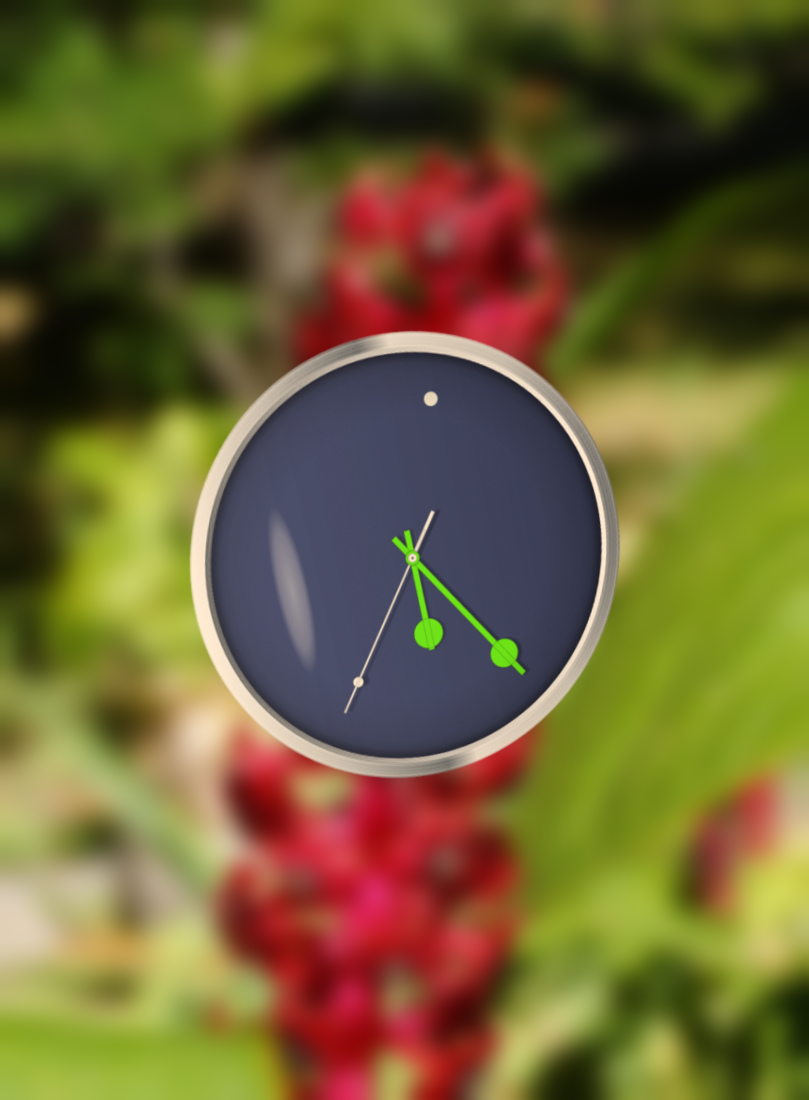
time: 5:21:33
